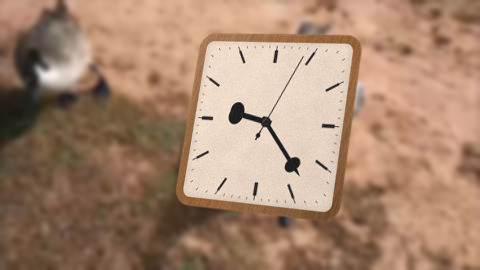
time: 9:23:04
